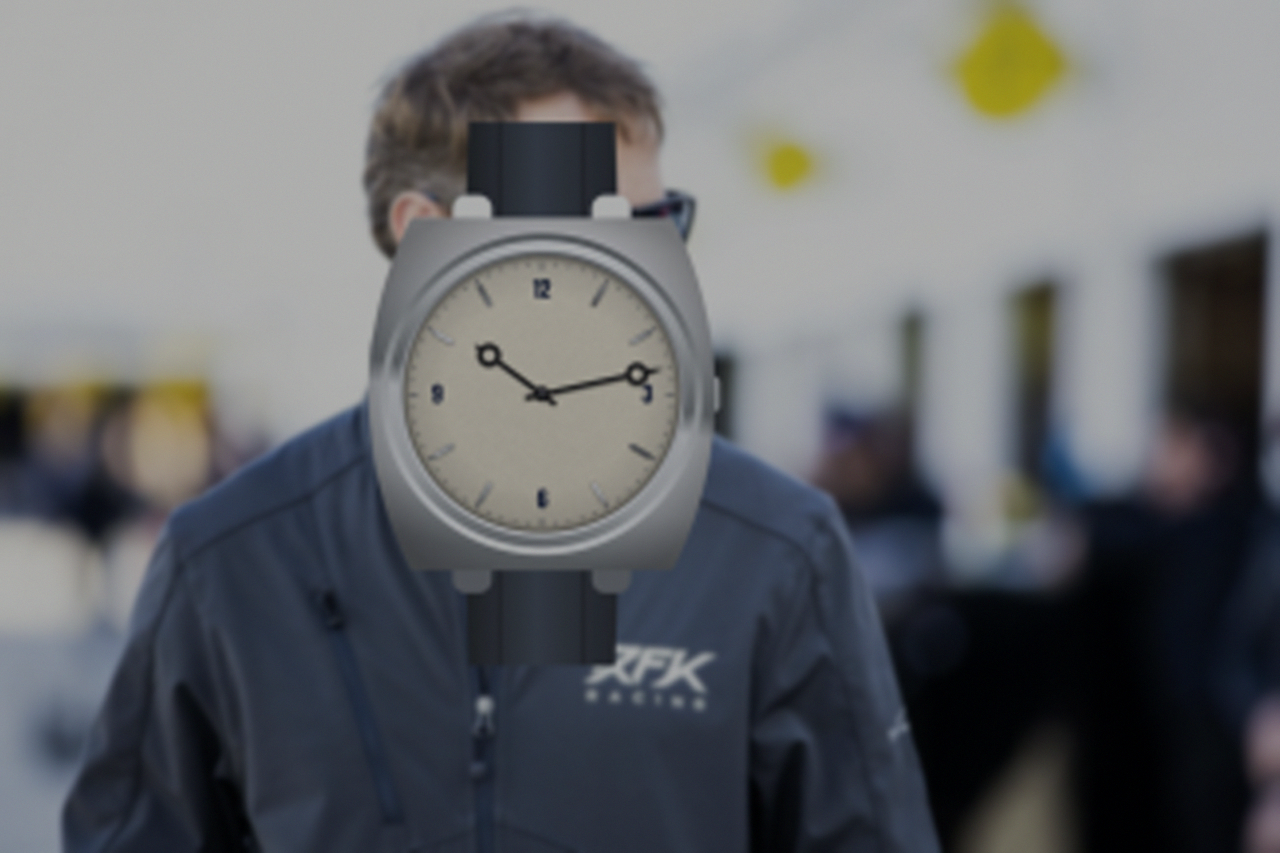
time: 10:13
